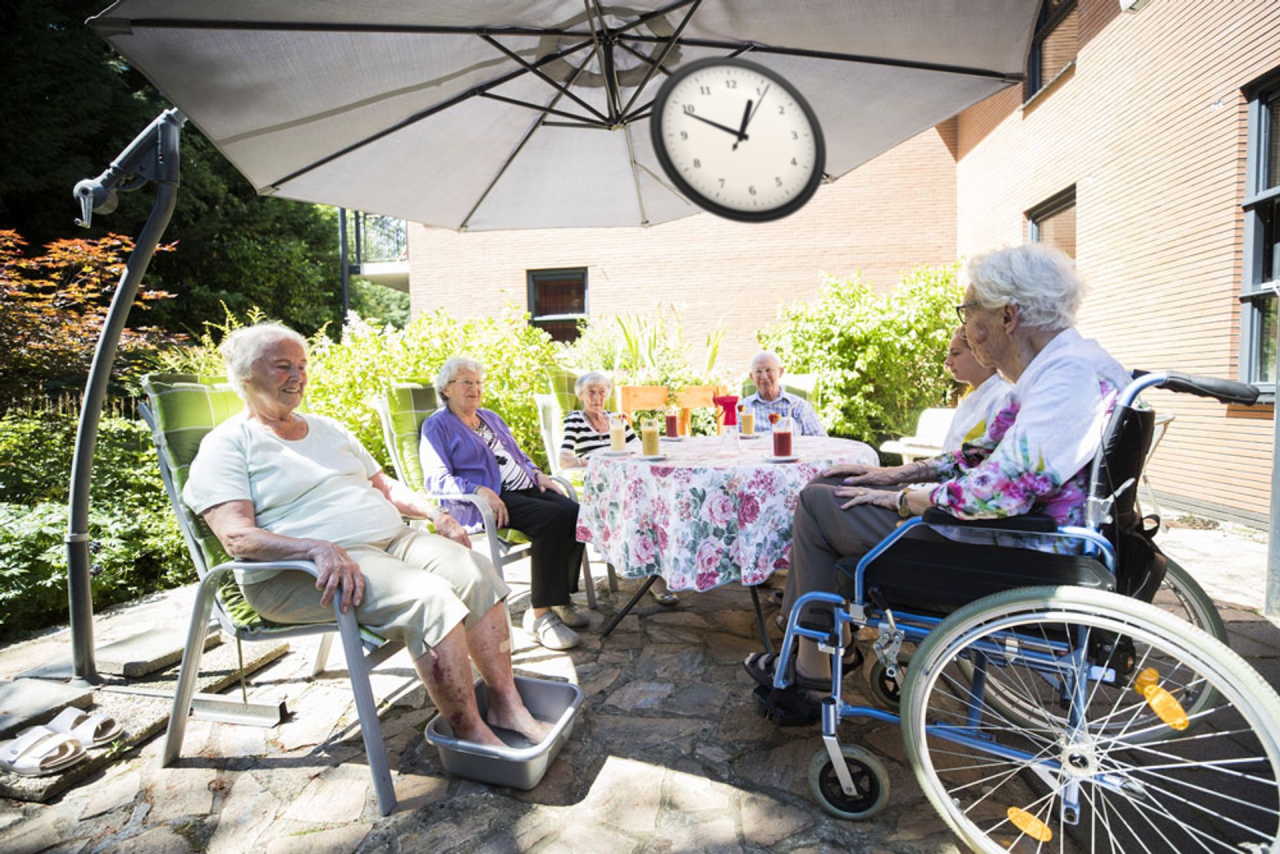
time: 12:49:06
